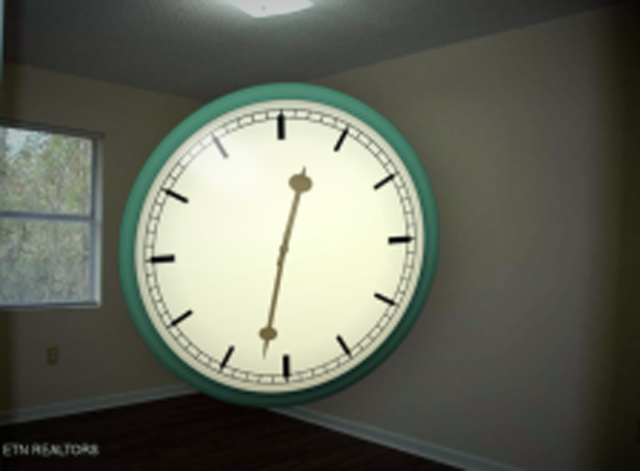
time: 12:32
